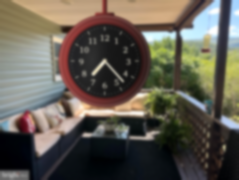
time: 7:23
